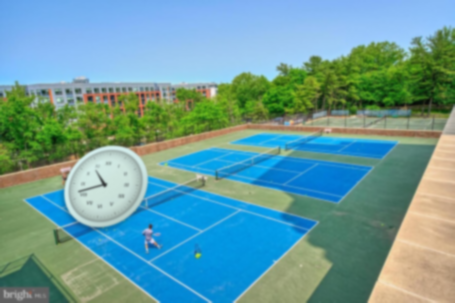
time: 10:42
